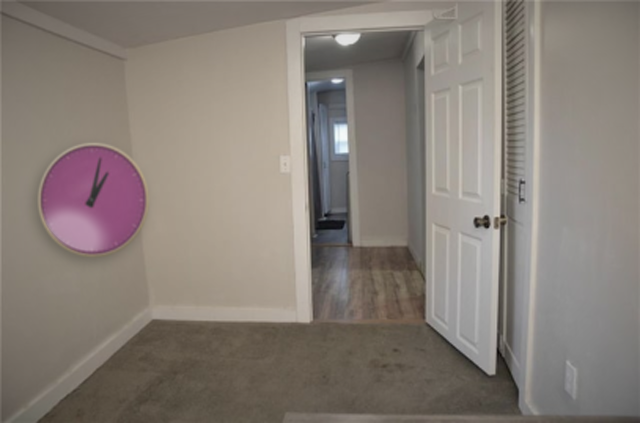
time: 1:02
